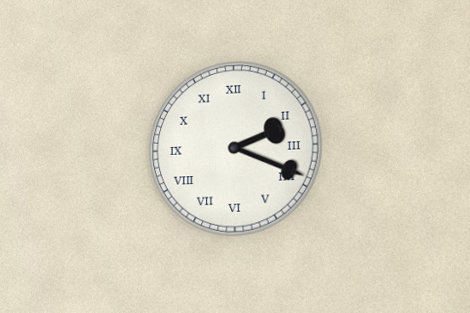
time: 2:19
